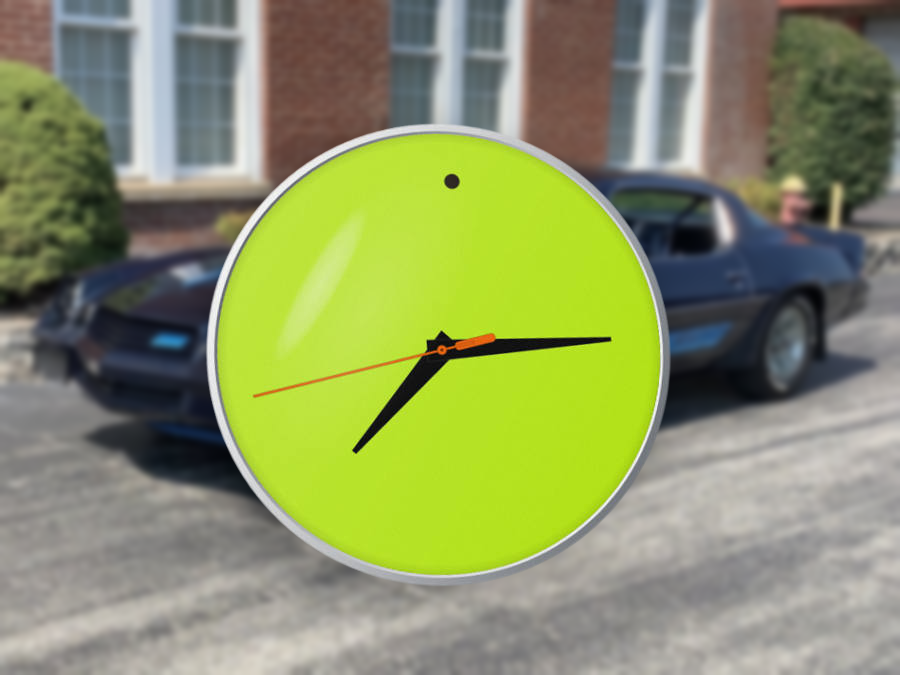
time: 7:13:42
